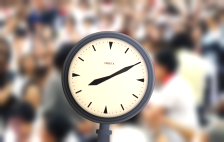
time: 8:10
